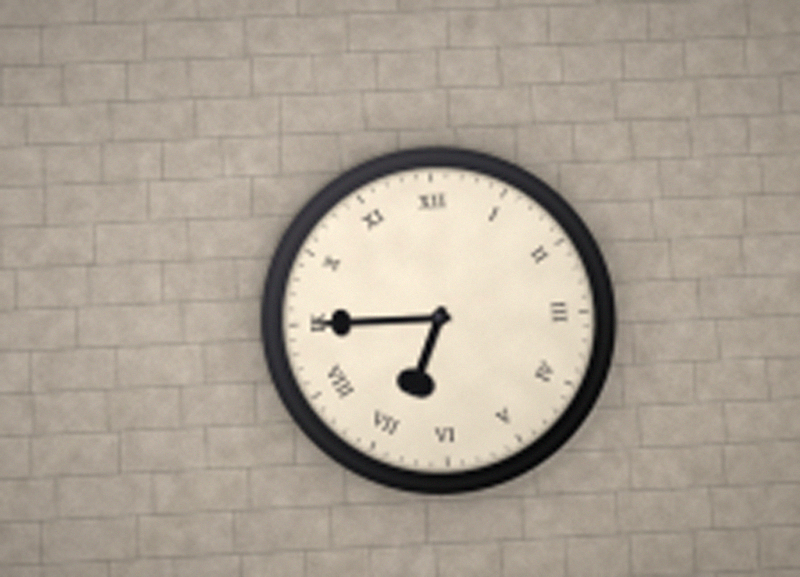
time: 6:45
